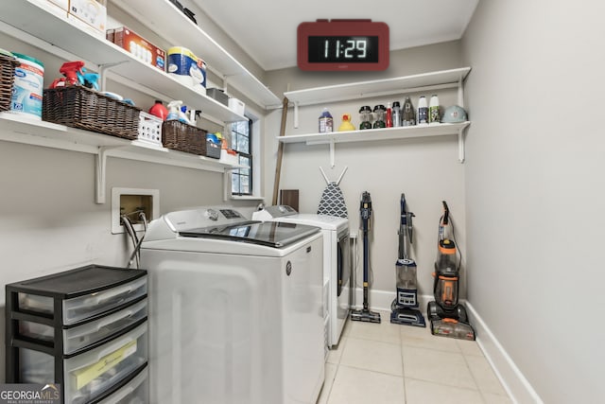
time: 11:29
